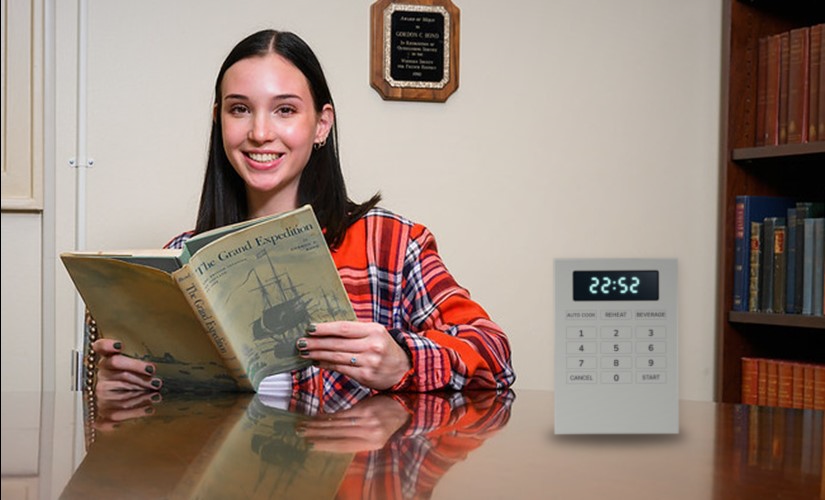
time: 22:52
